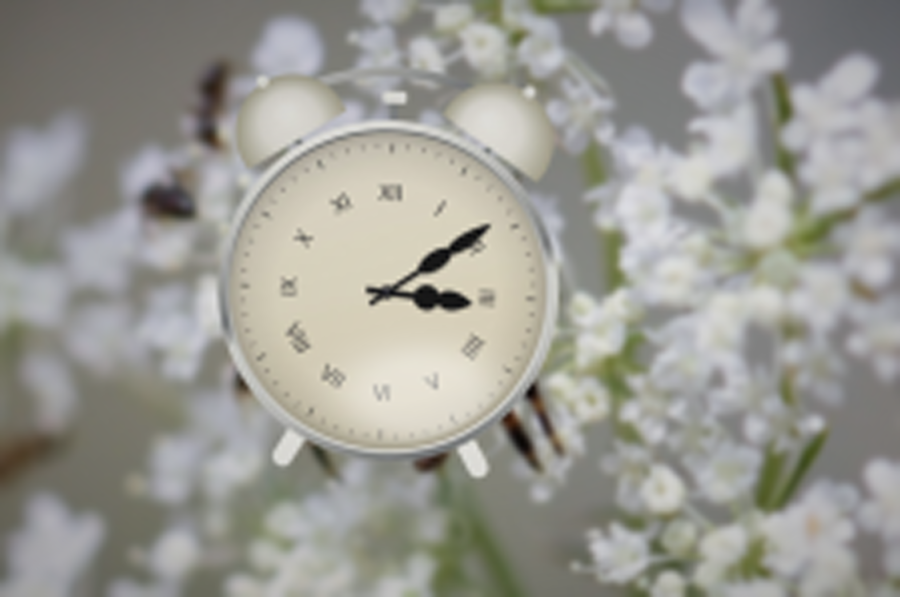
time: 3:09
